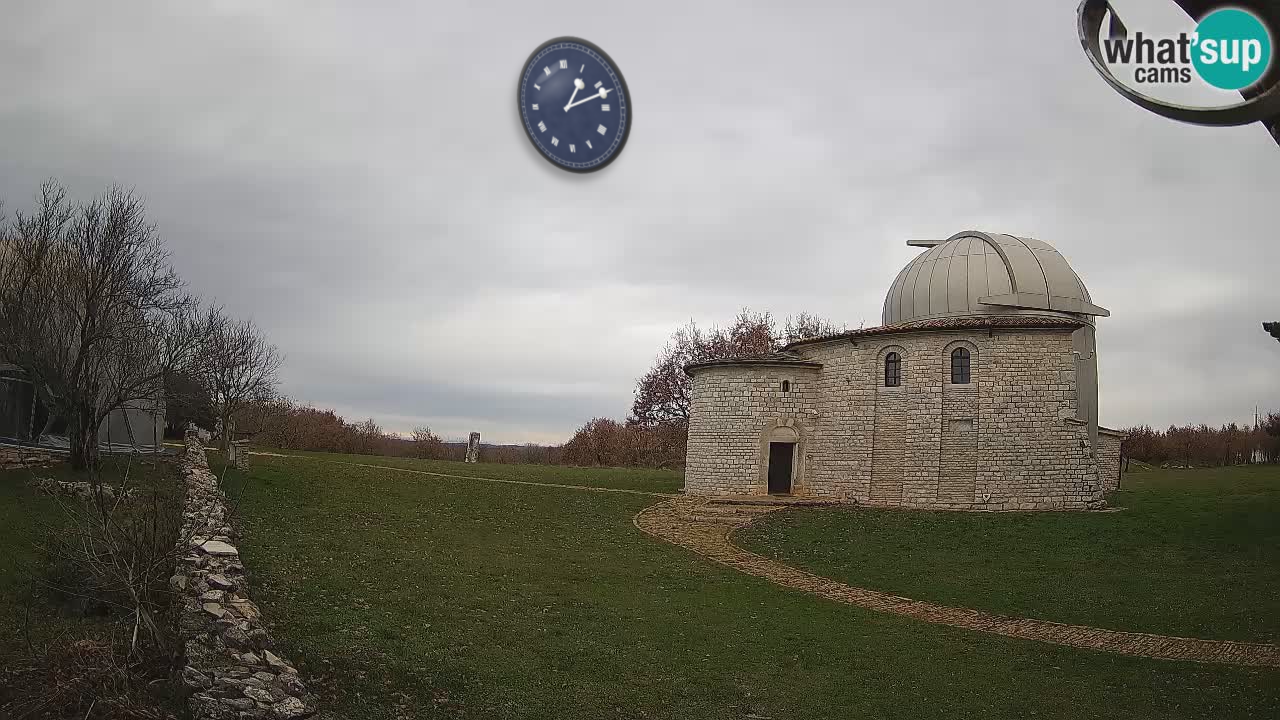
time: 1:12
